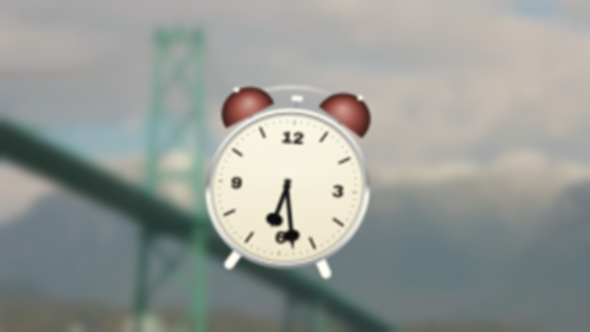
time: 6:28
